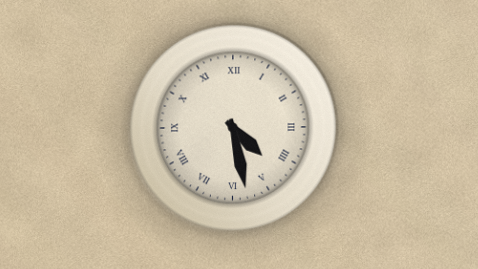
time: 4:28
